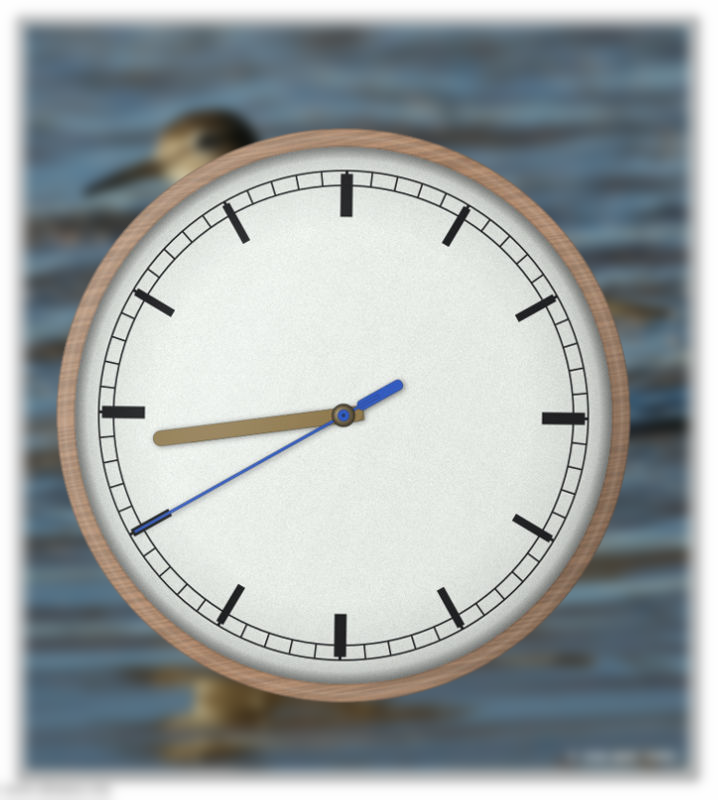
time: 8:43:40
